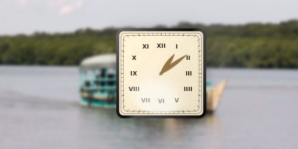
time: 1:09
